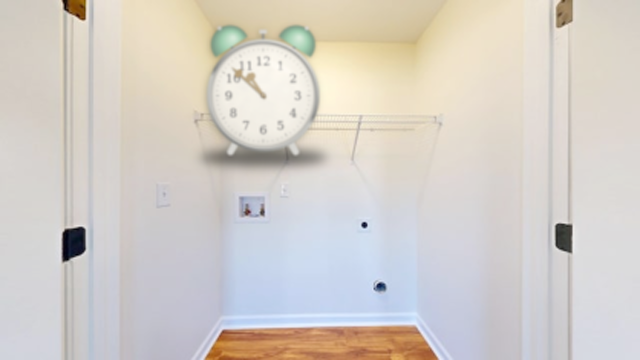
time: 10:52
